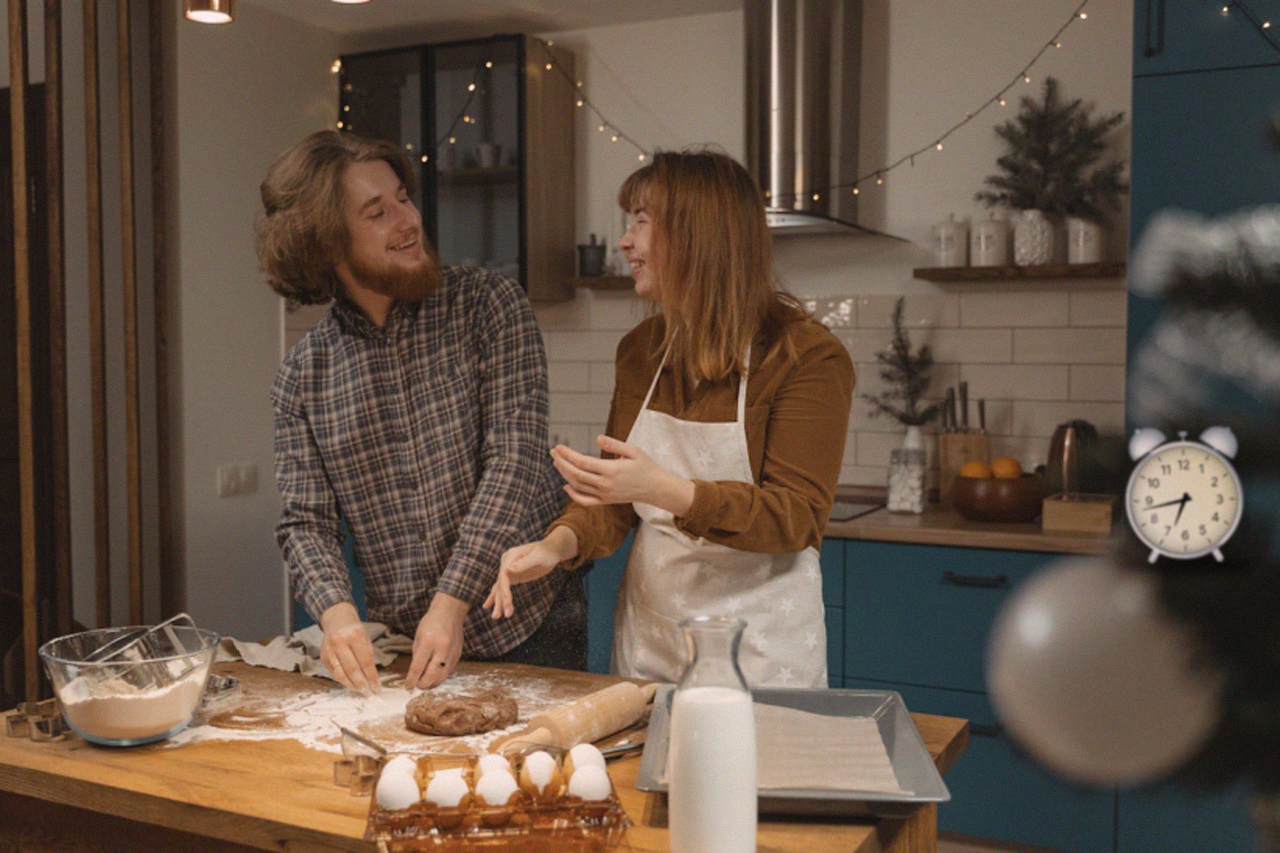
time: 6:43
